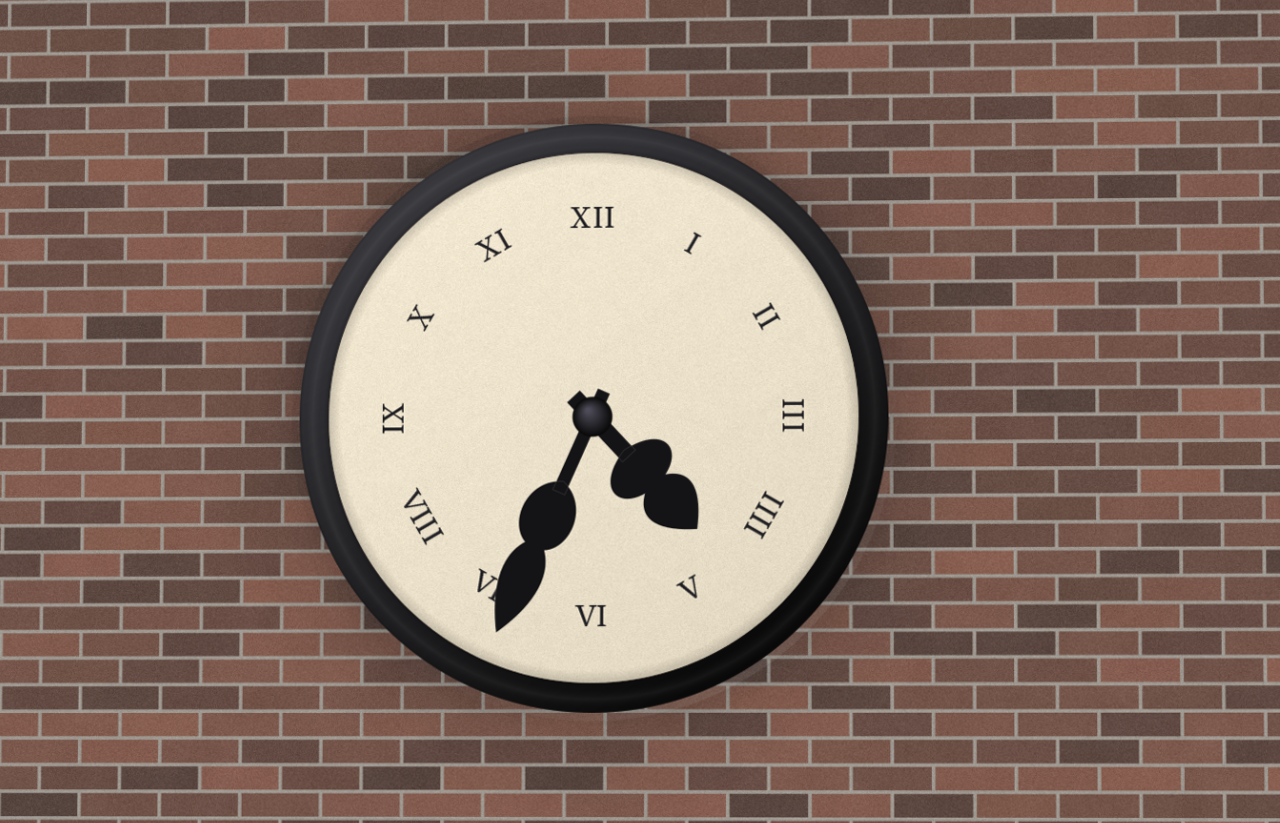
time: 4:34
